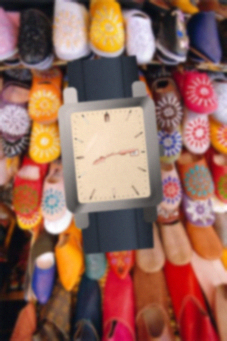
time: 8:14
